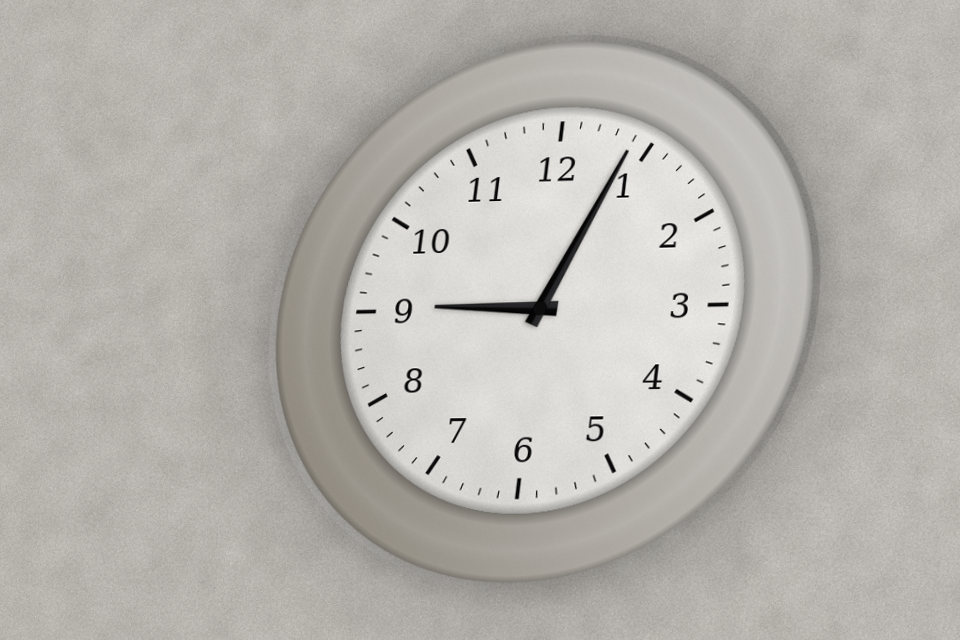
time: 9:04
